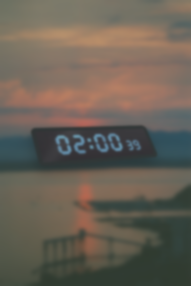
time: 2:00
